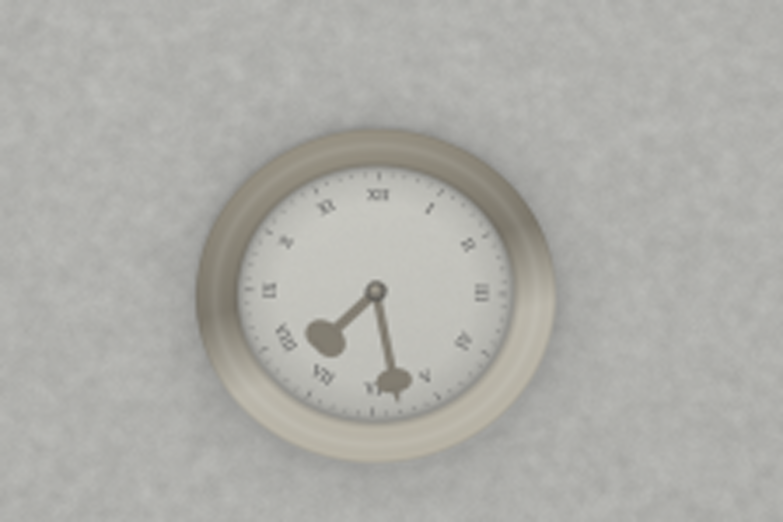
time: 7:28
